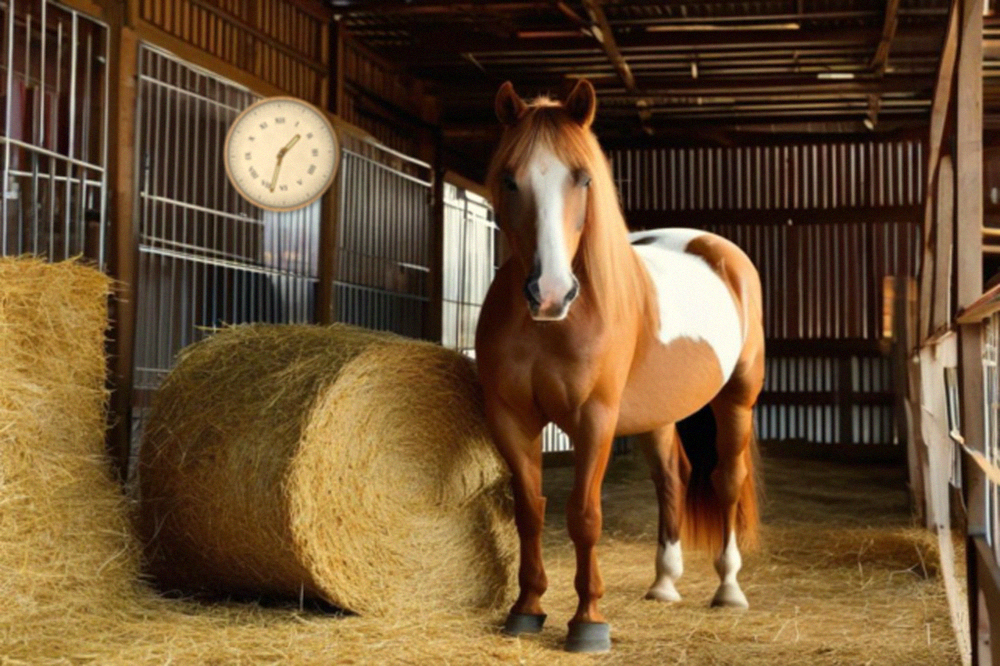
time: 1:33
